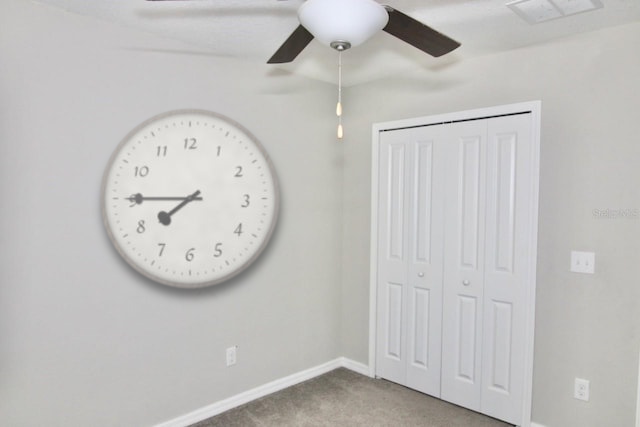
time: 7:45
